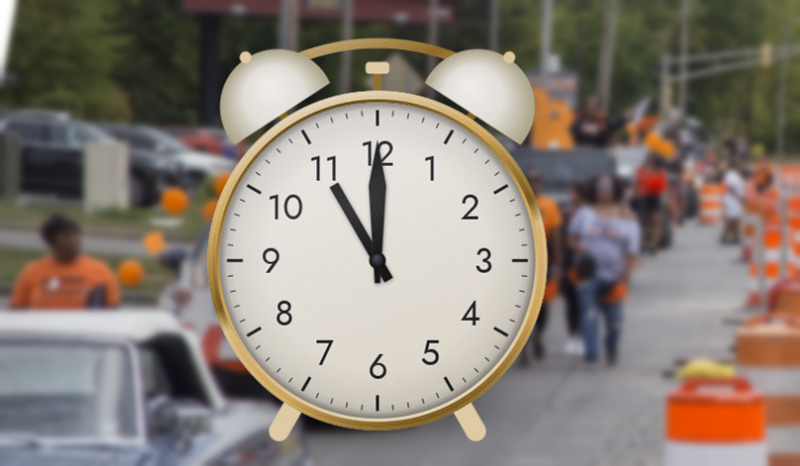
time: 11:00
